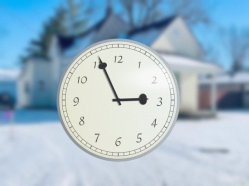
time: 2:56
